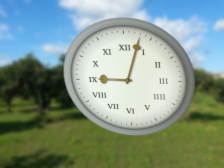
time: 9:03
